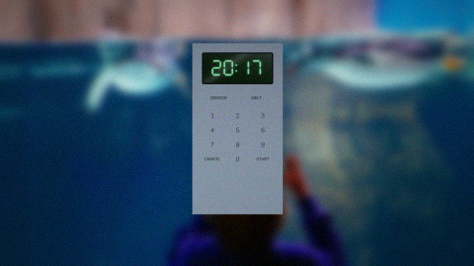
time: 20:17
